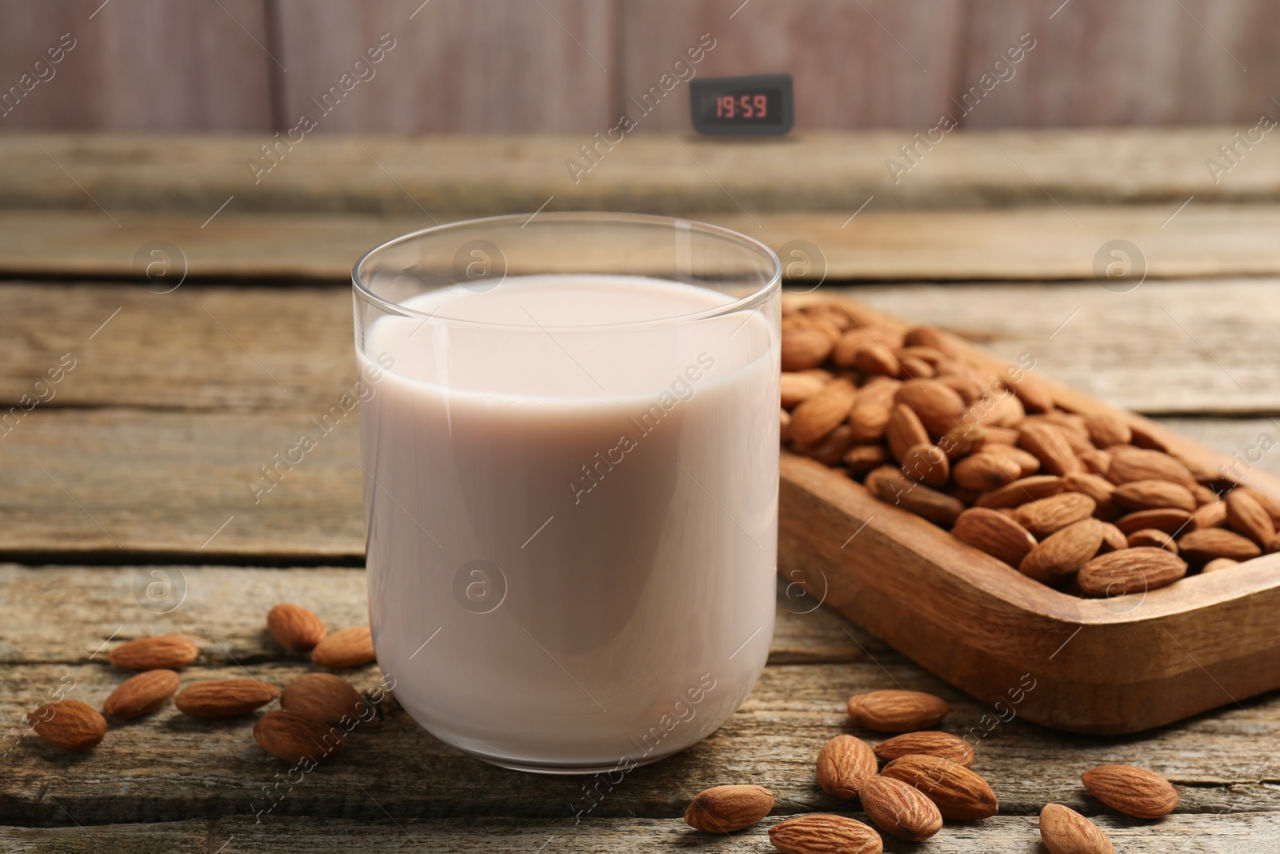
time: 19:59
